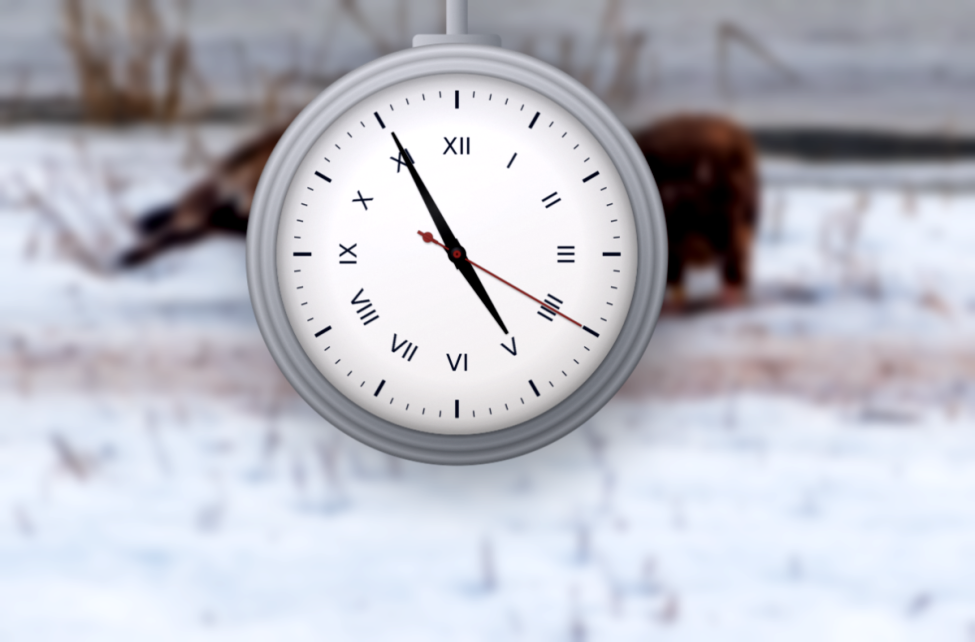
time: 4:55:20
